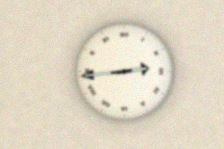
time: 2:44
